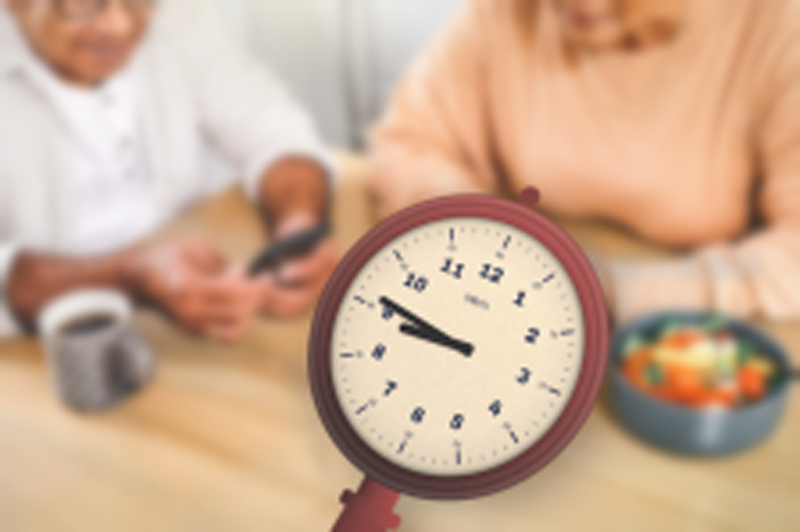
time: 8:46
